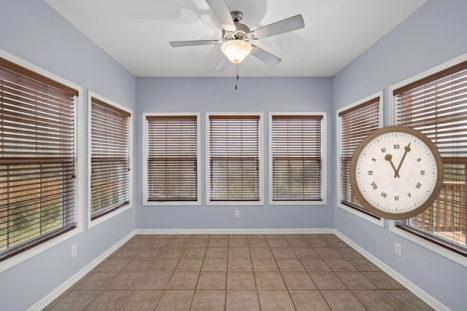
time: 11:04
